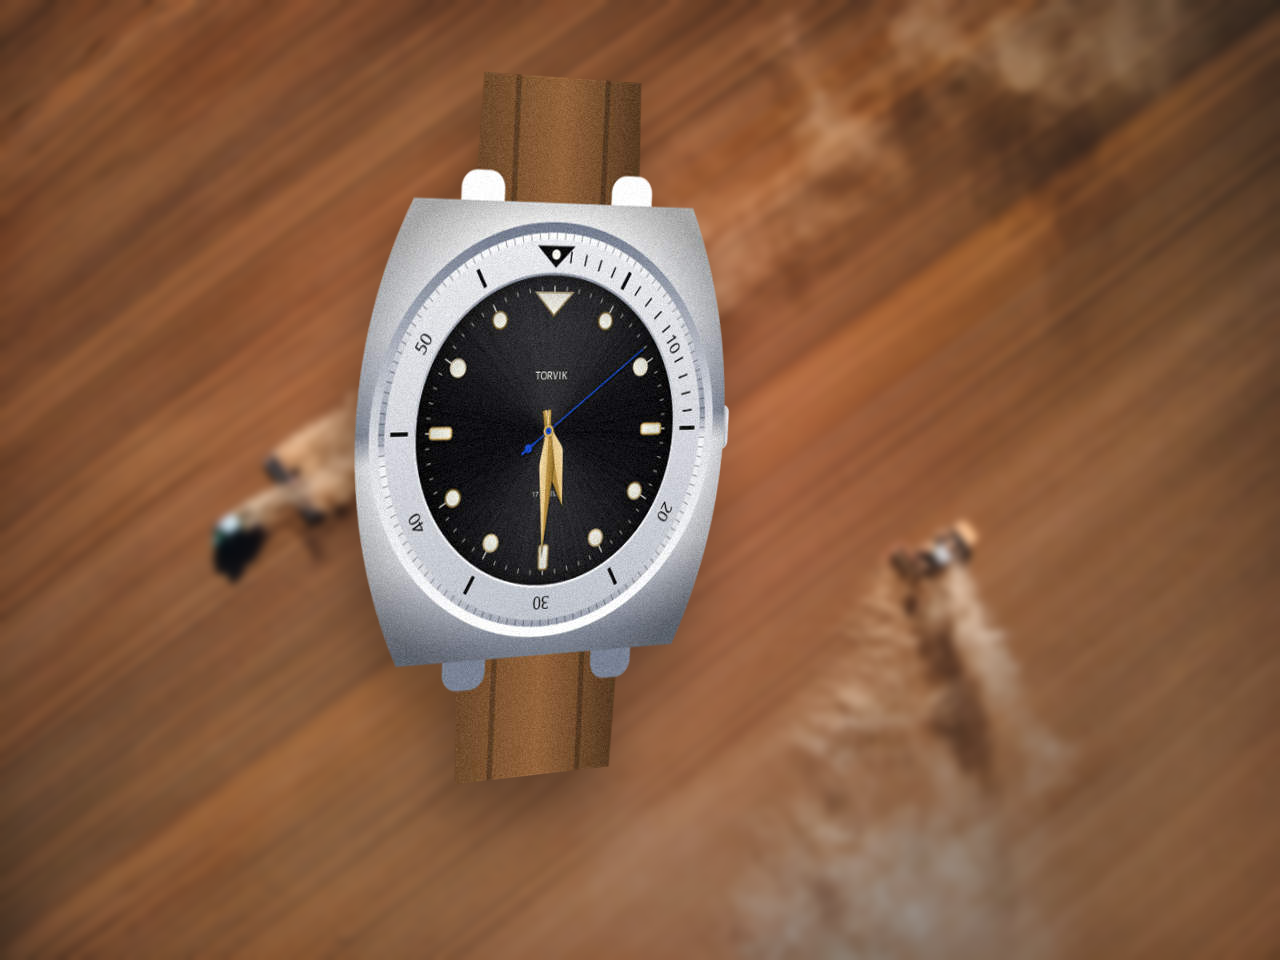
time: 5:30:09
